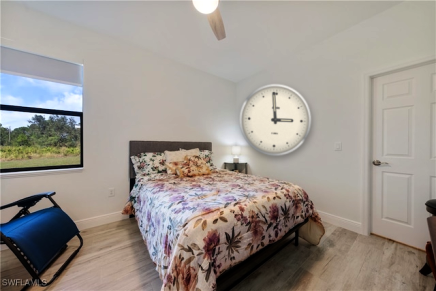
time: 2:59
